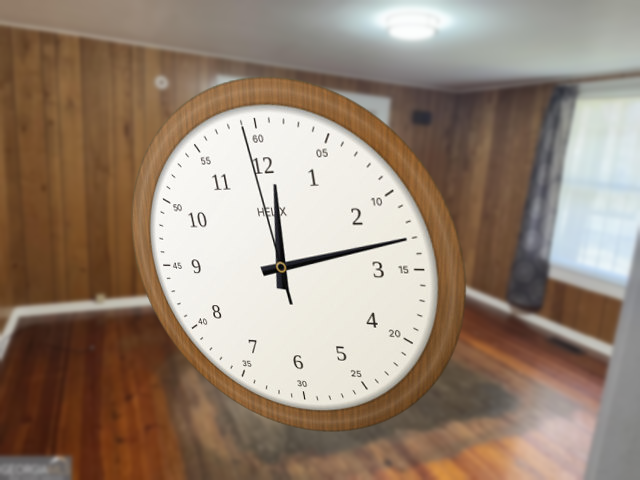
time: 12:12:59
